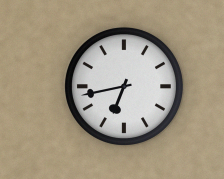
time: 6:43
